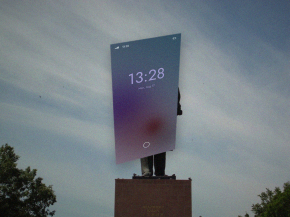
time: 13:28
